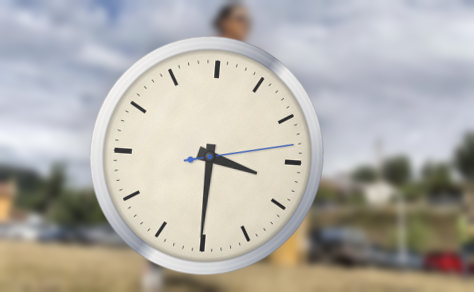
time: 3:30:13
